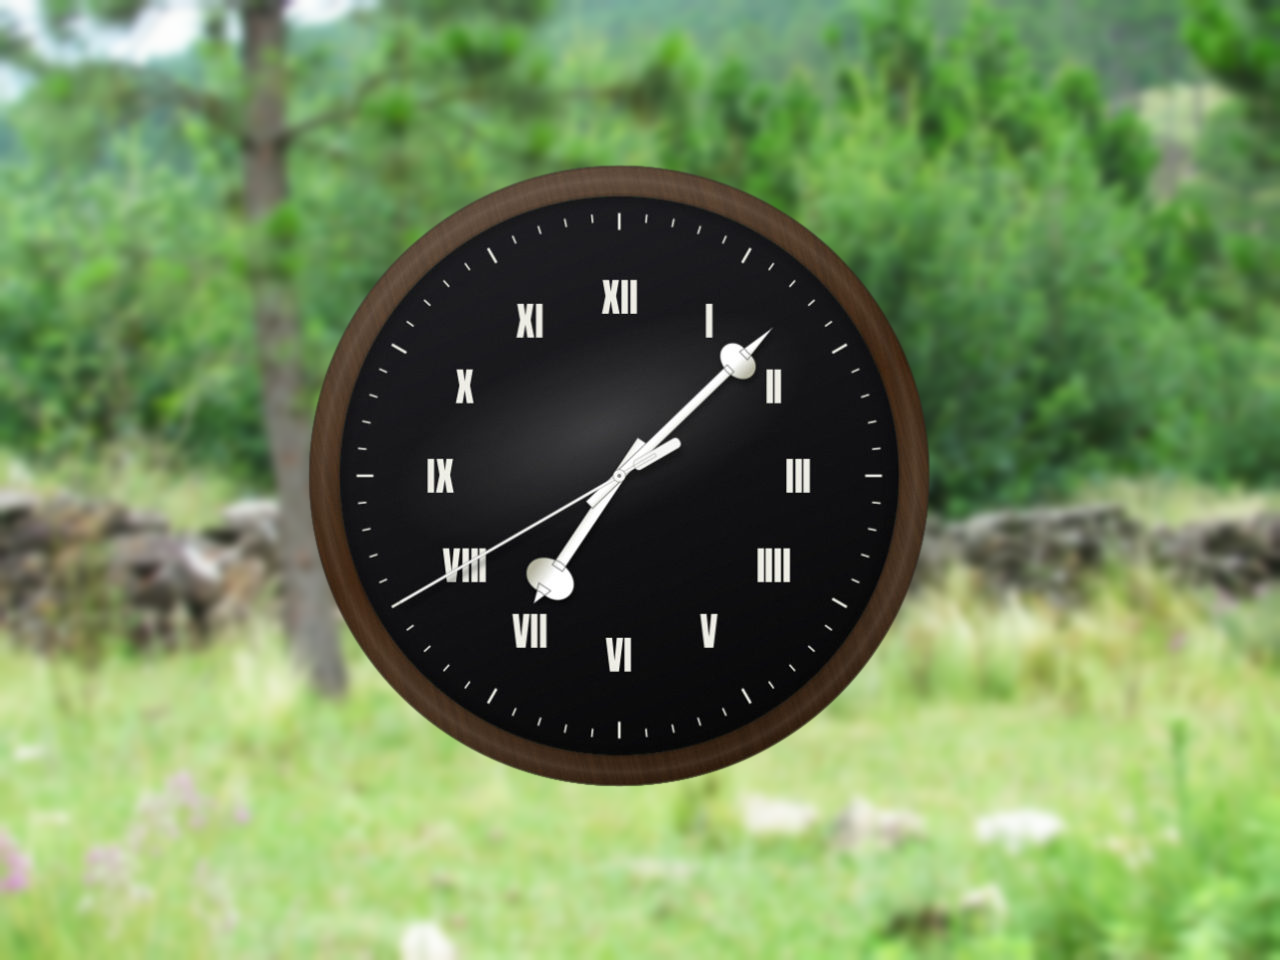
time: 7:07:40
